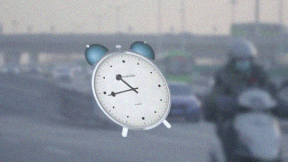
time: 10:44
